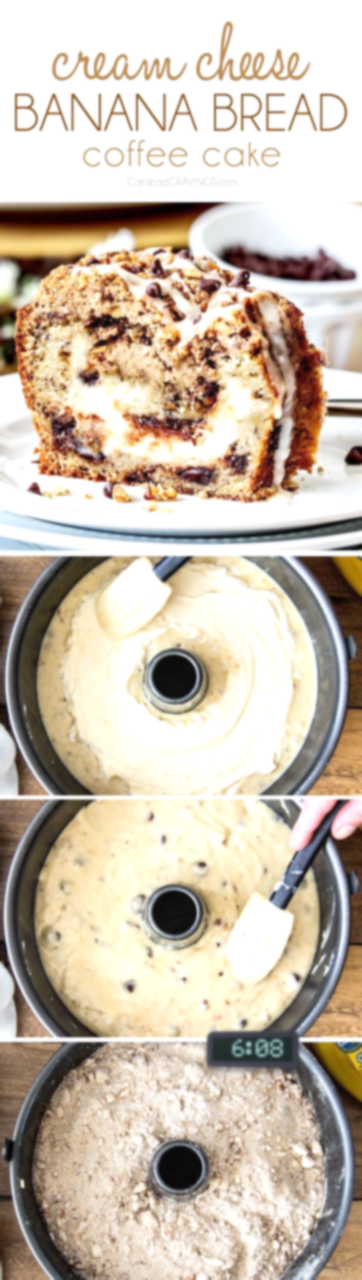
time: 6:08
